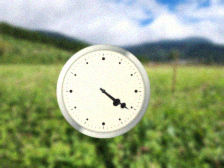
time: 4:21
